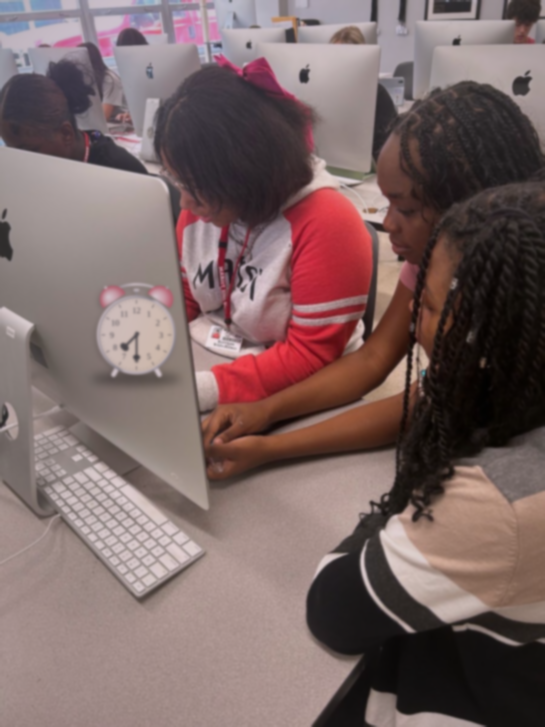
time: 7:30
